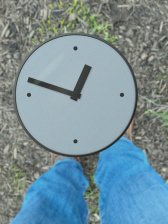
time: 12:48
